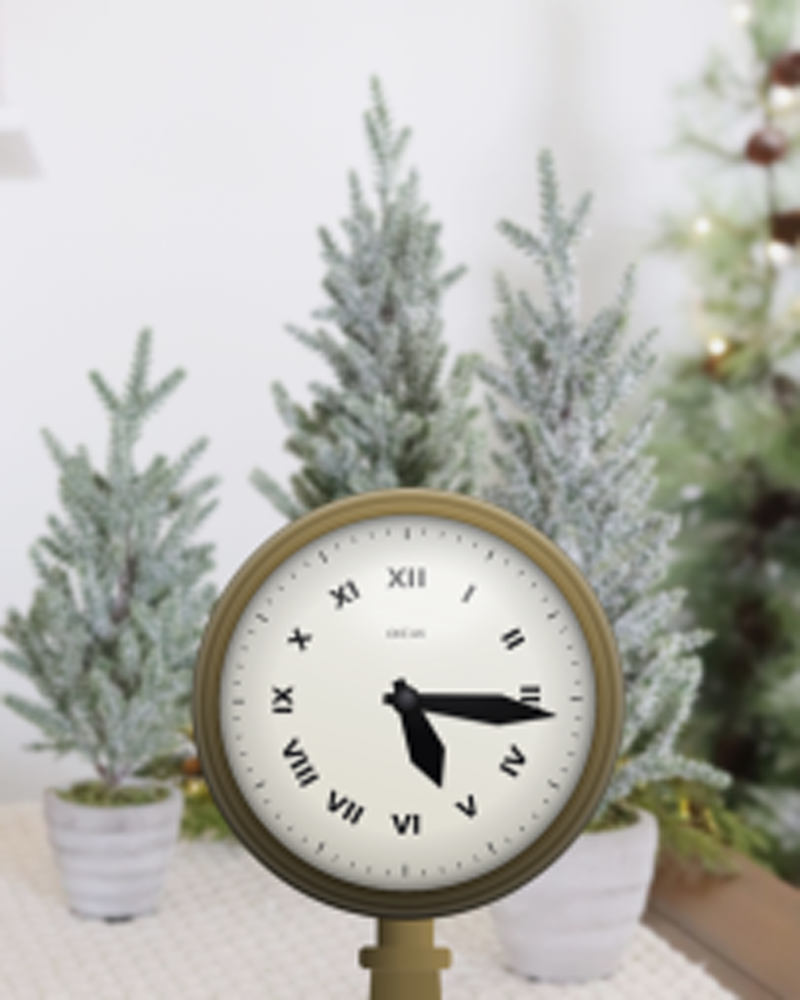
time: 5:16
